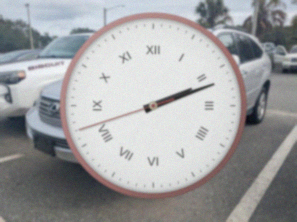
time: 2:11:42
